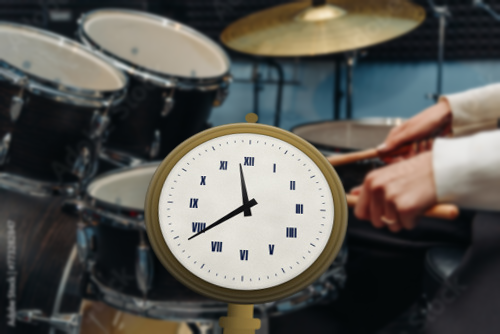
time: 11:39
